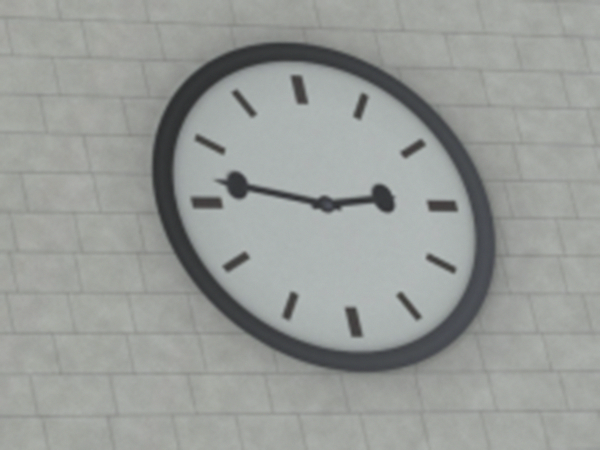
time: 2:47
